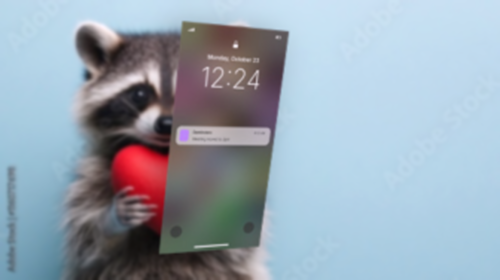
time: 12:24
